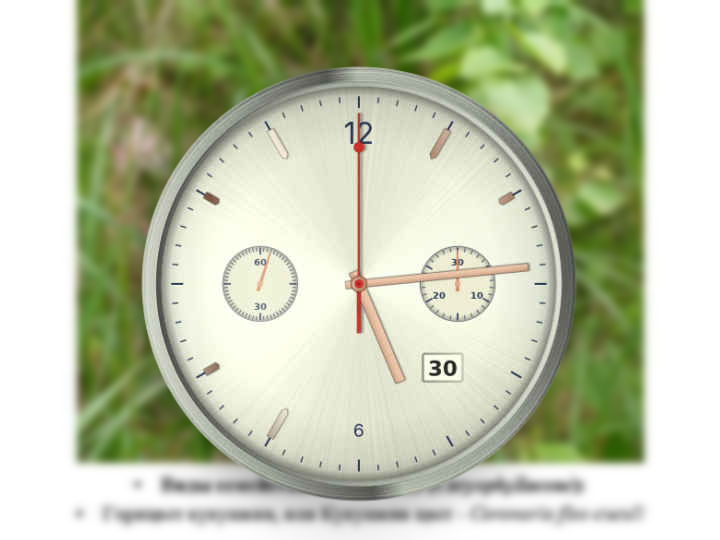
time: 5:14:03
